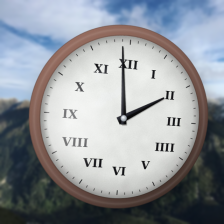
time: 1:59
